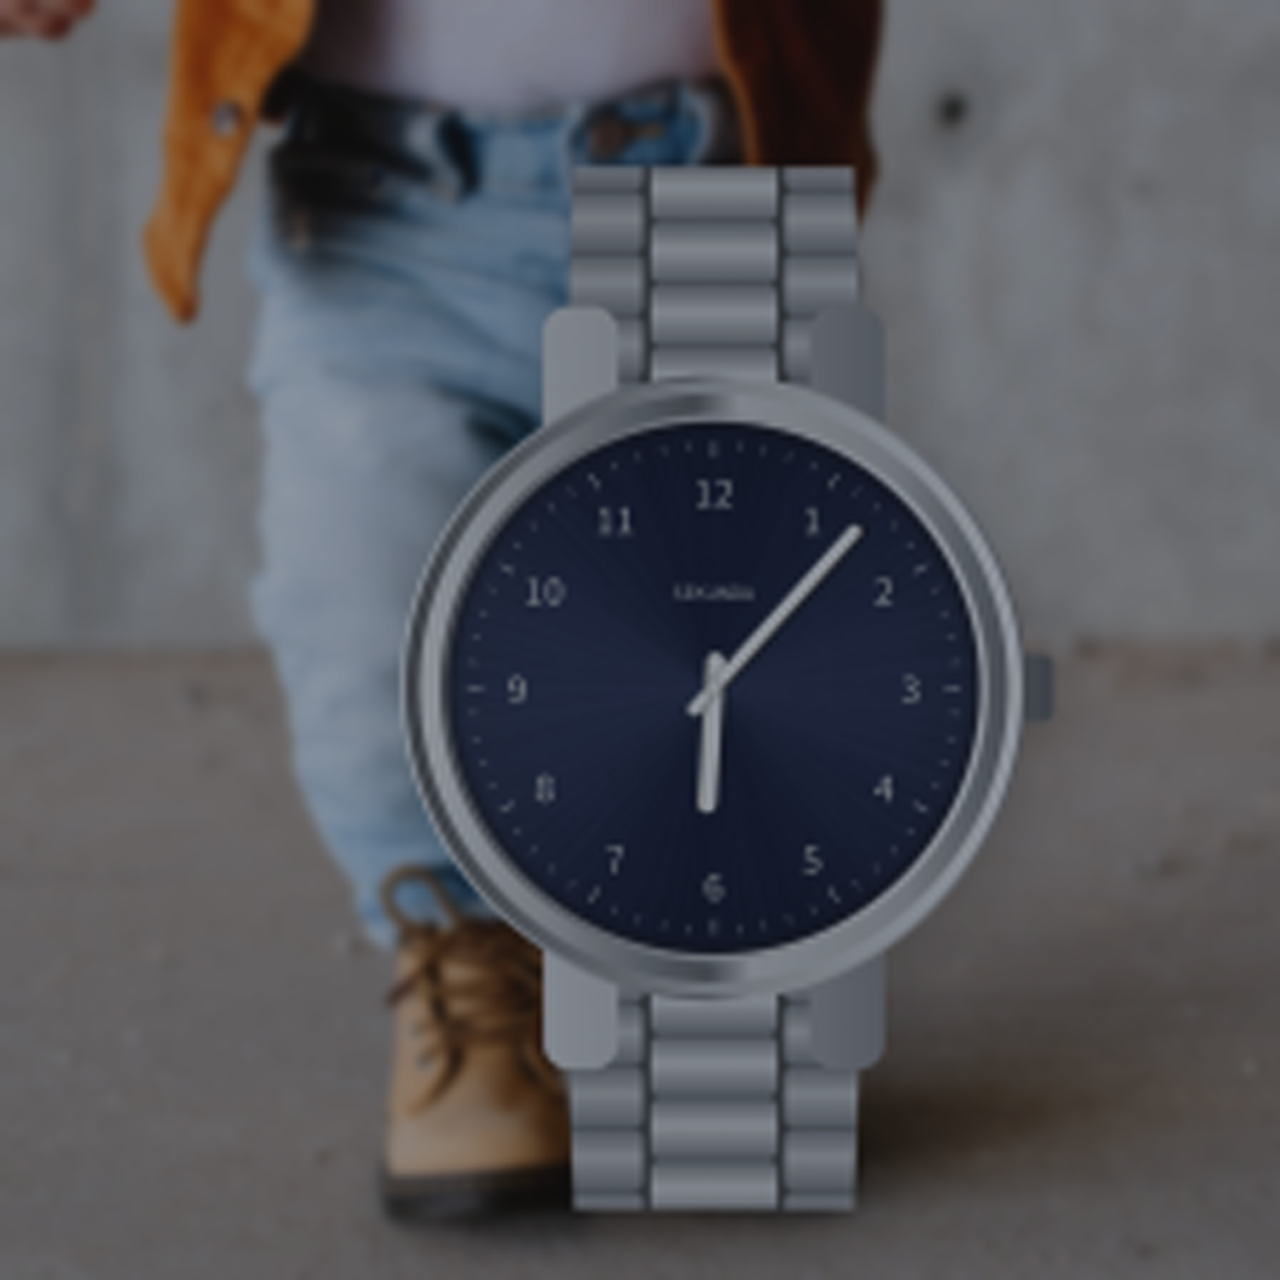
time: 6:07
